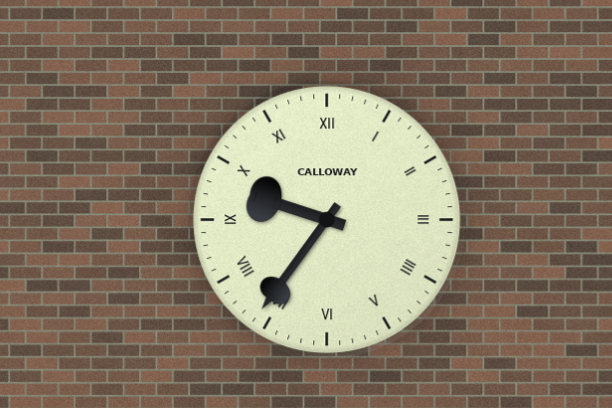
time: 9:36
